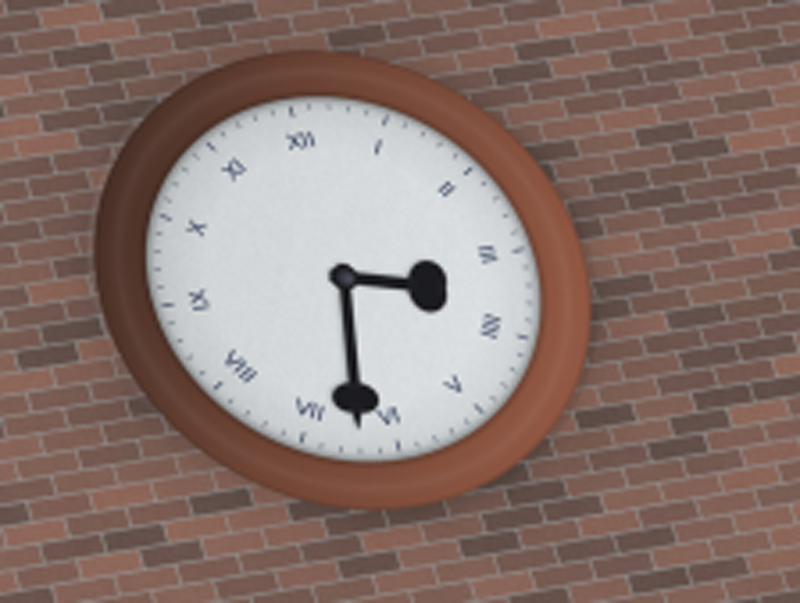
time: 3:32
